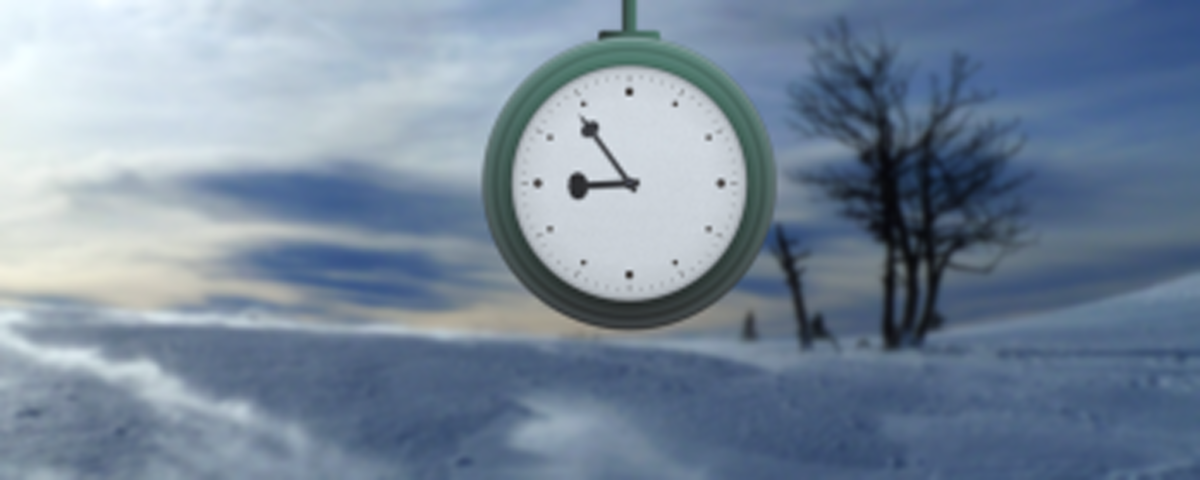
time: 8:54
